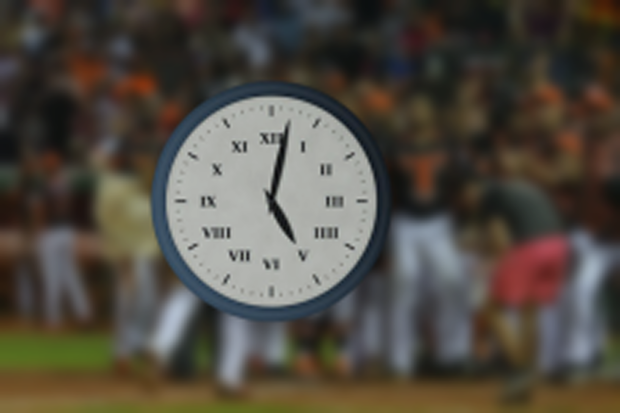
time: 5:02
